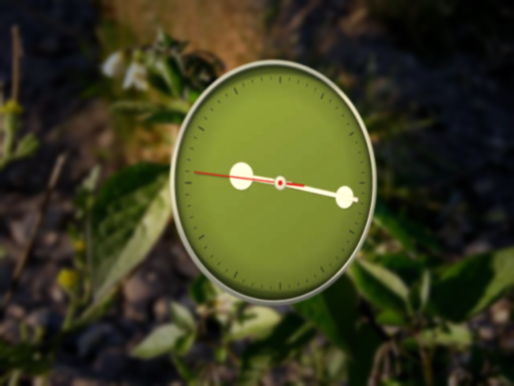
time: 9:16:46
